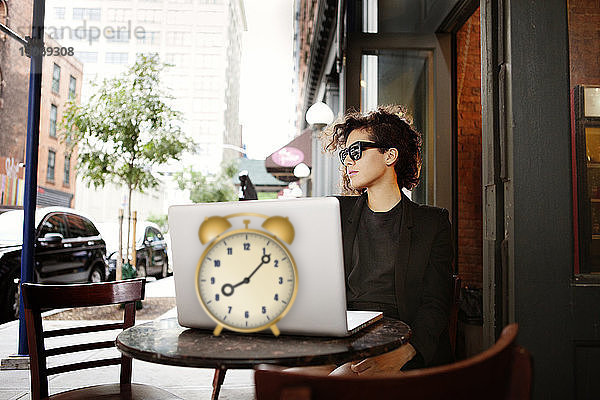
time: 8:07
